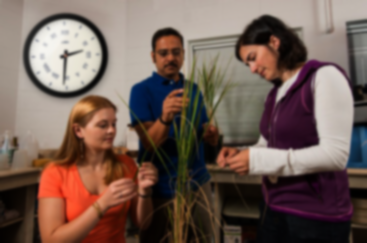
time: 2:31
